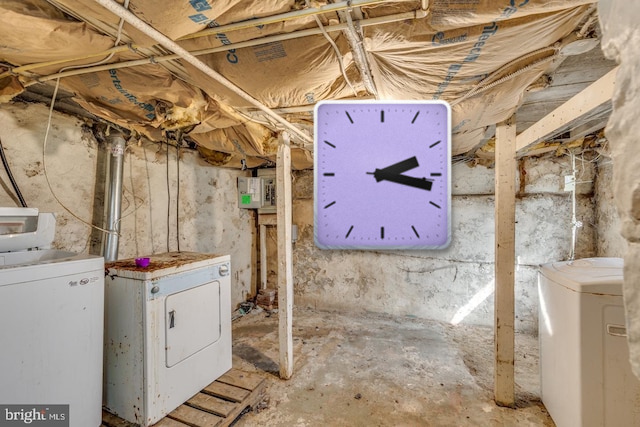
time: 2:17:16
